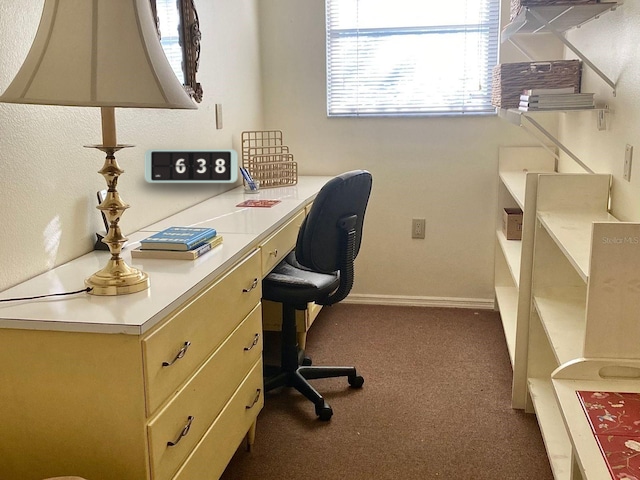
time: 6:38
